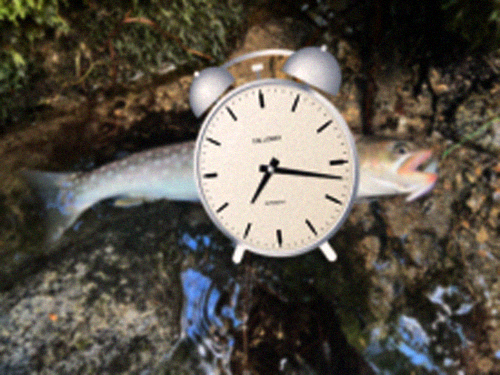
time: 7:17
